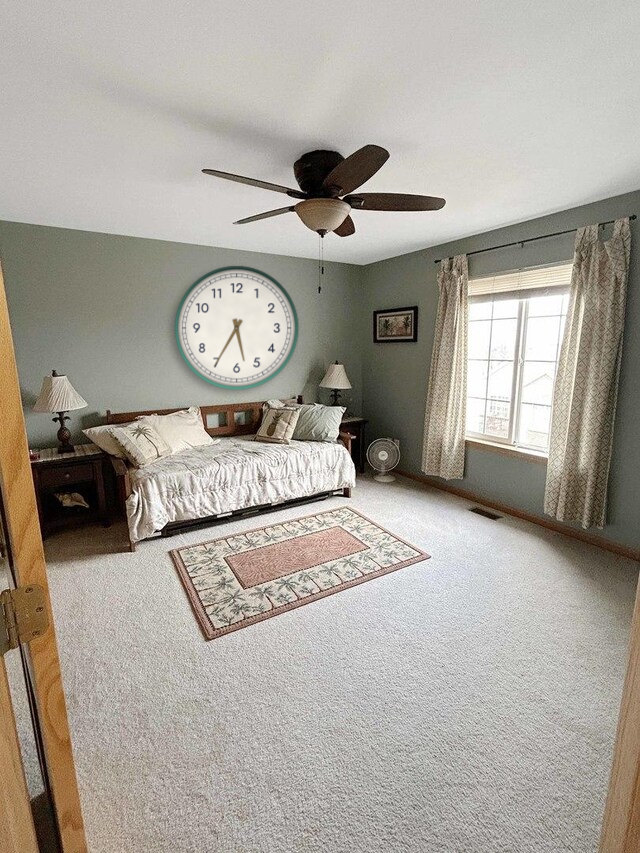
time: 5:35
